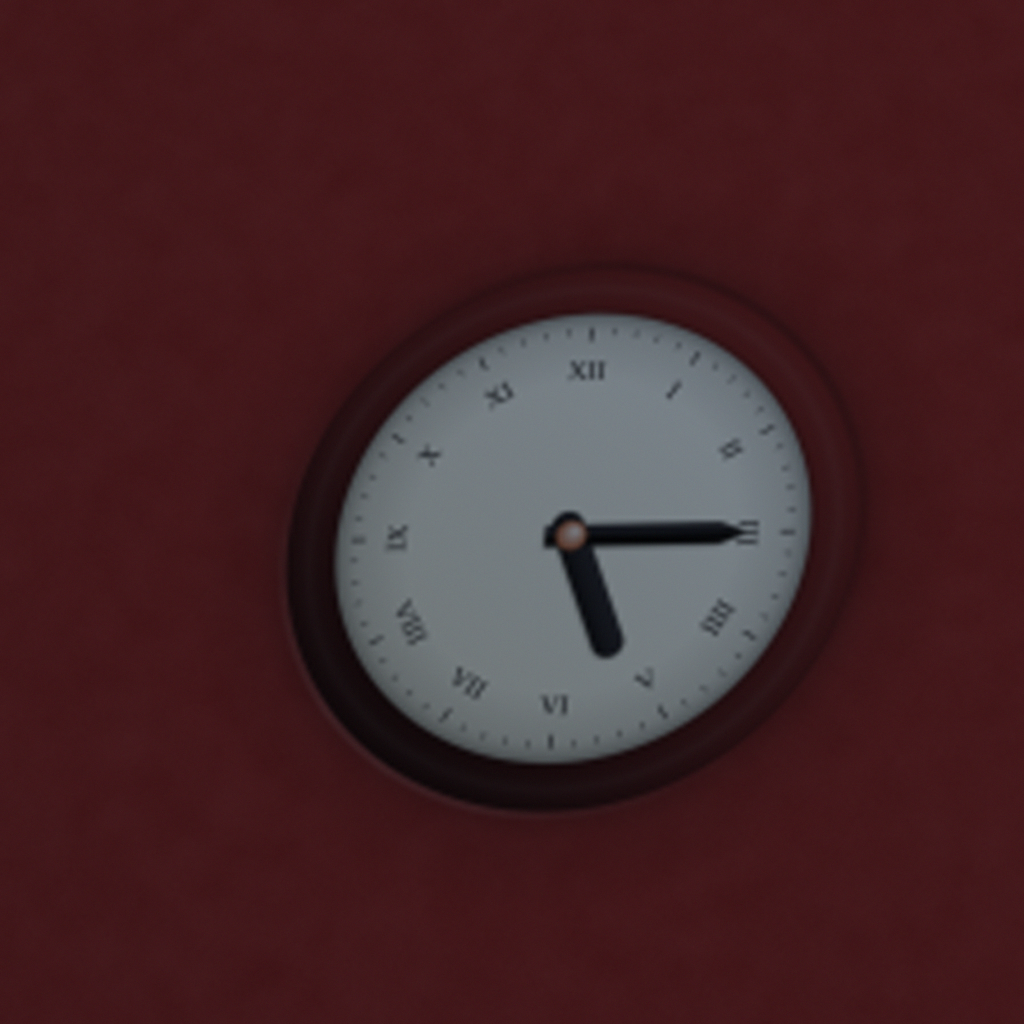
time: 5:15
